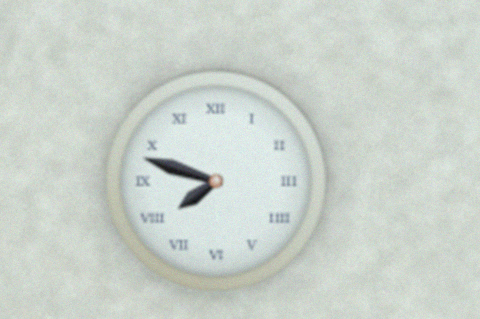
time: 7:48
